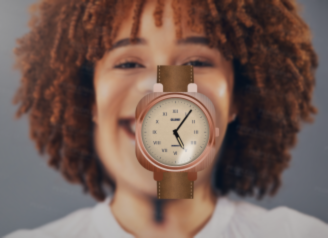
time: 5:06
